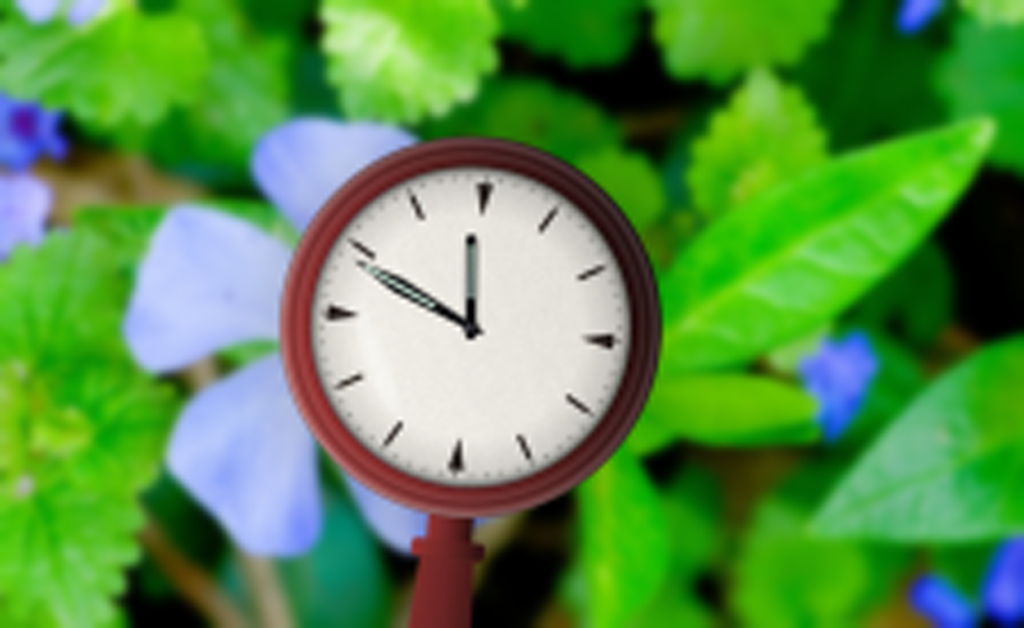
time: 11:49
